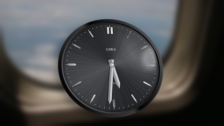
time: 5:31
